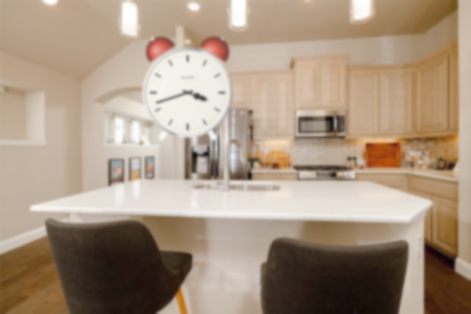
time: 3:42
